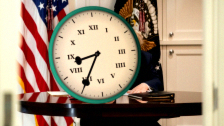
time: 8:35
